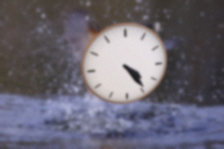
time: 4:24
